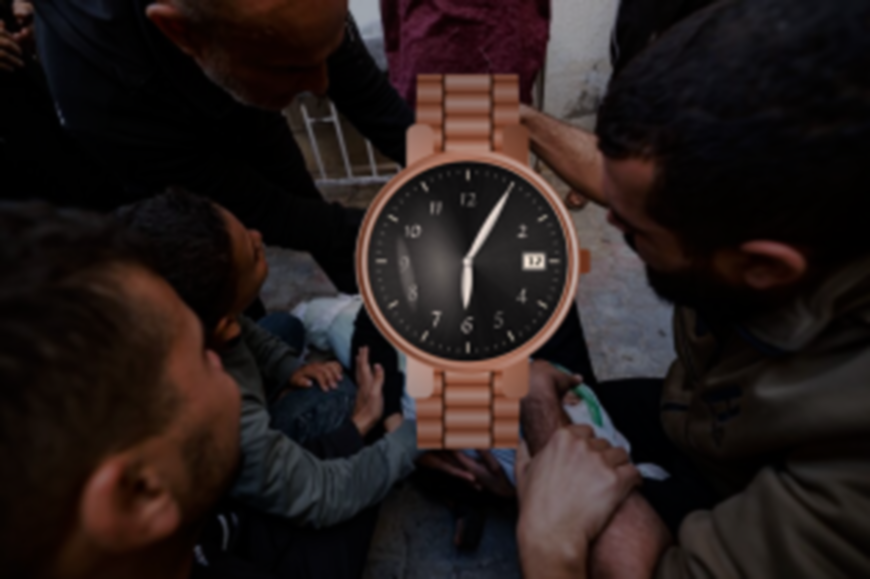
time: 6:05
